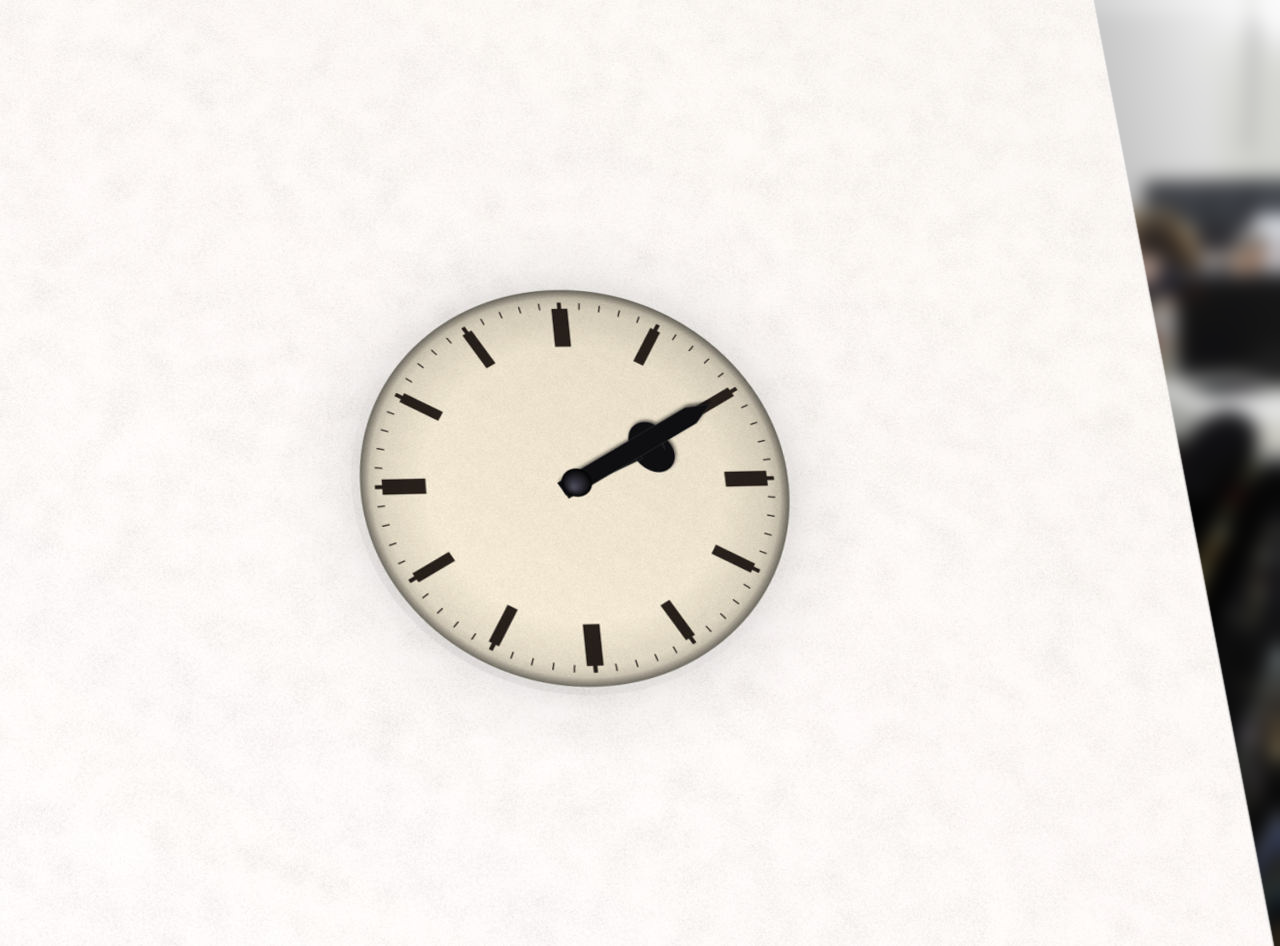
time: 2:10
